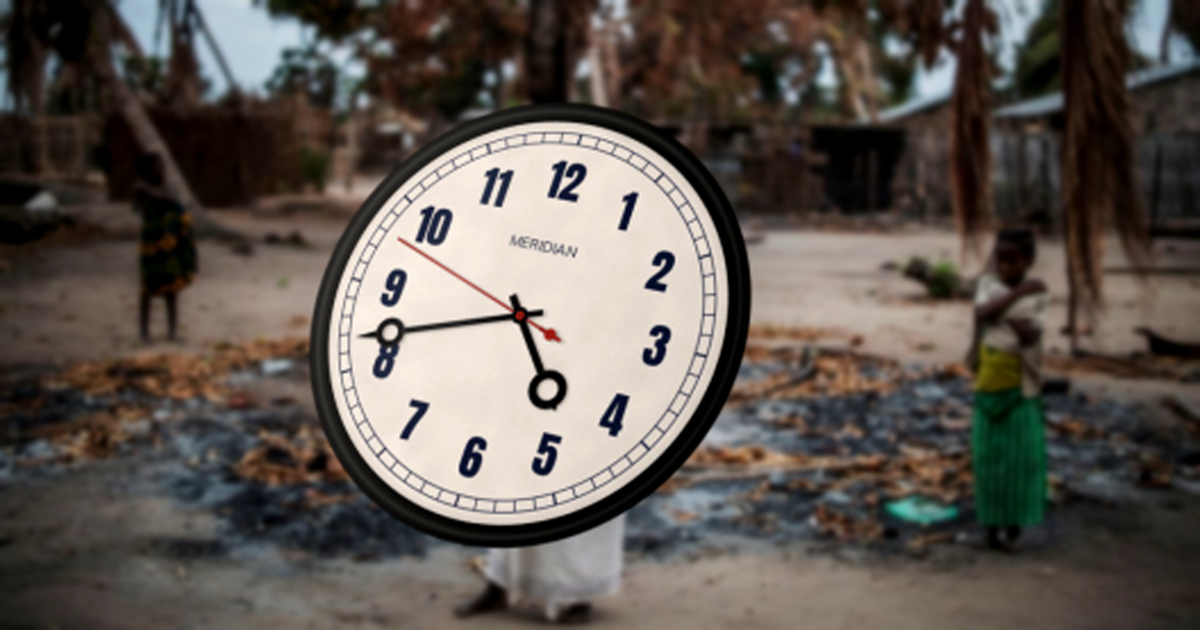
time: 4:41:48
